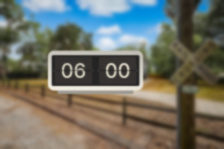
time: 6:00
